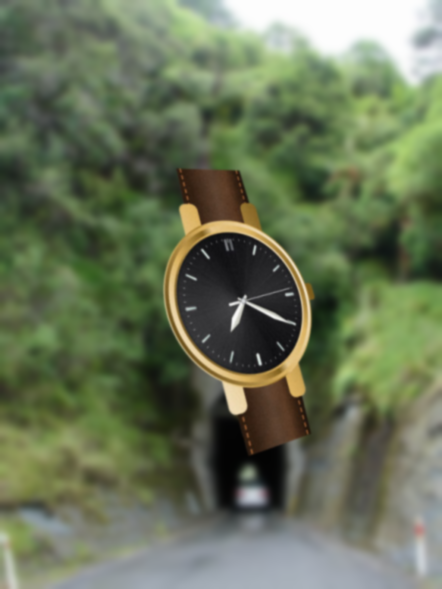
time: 7:20:14
